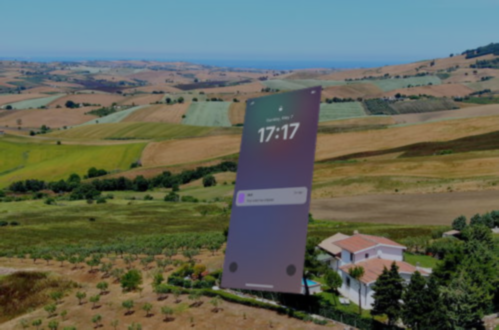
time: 17:17
